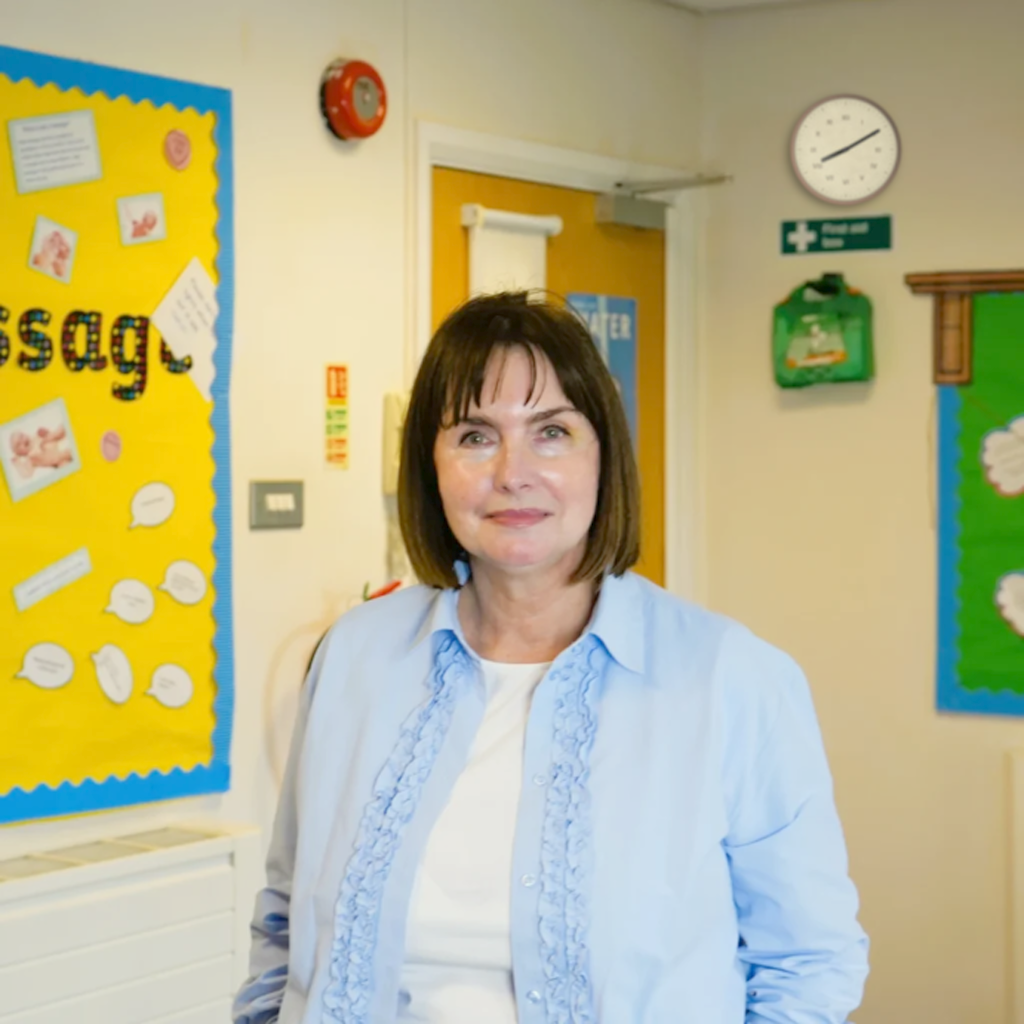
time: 8:10
